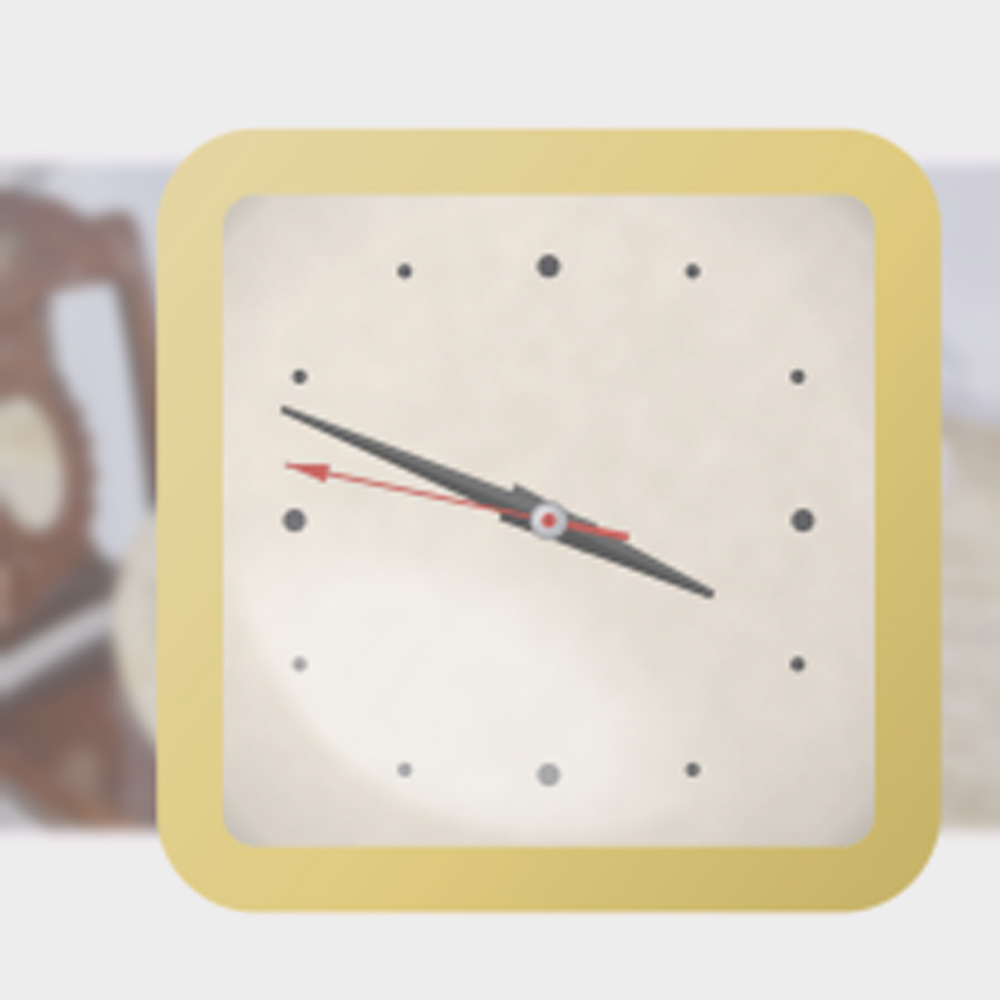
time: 3:48:47
